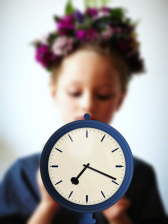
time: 7:19
